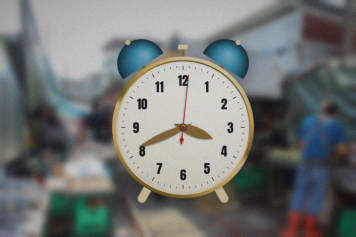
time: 3:41:01
